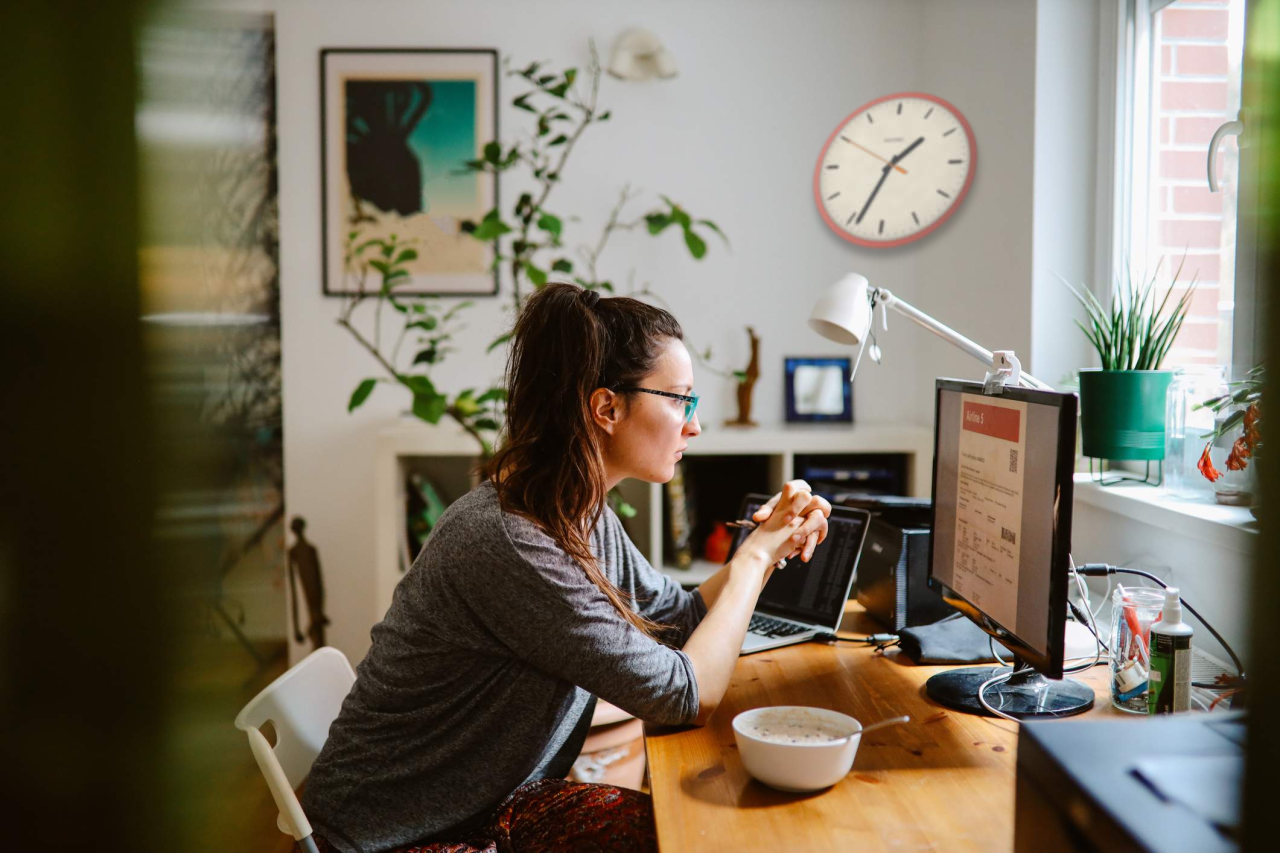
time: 1:33:50
